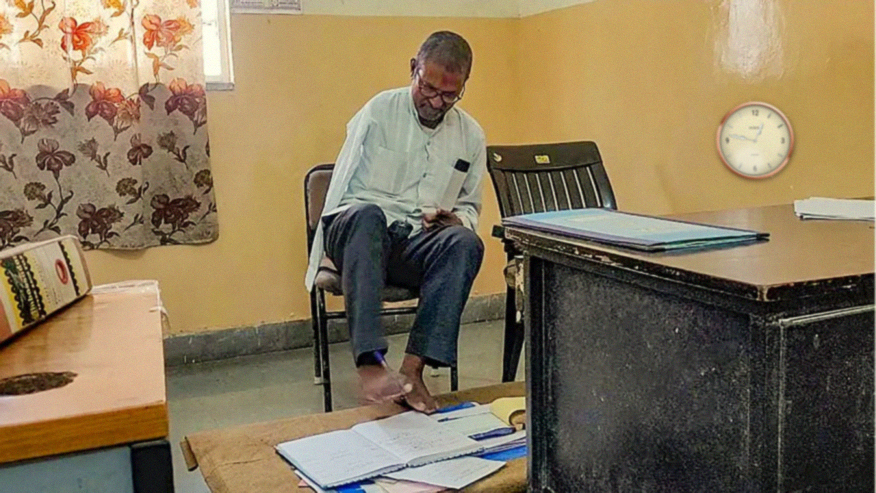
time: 12:47
